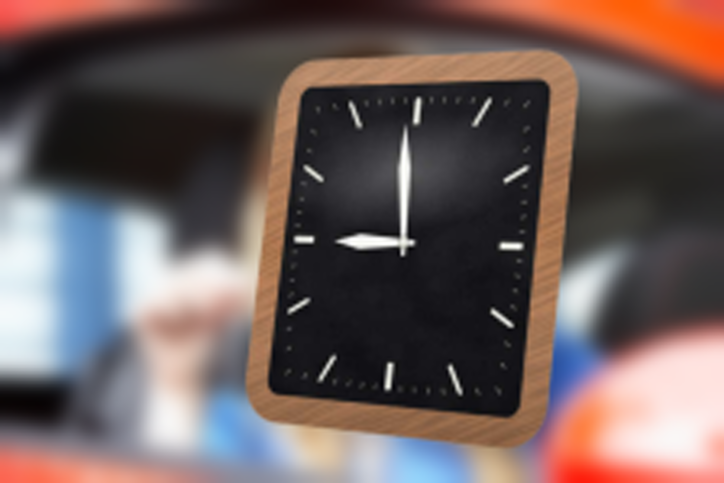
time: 8:59
